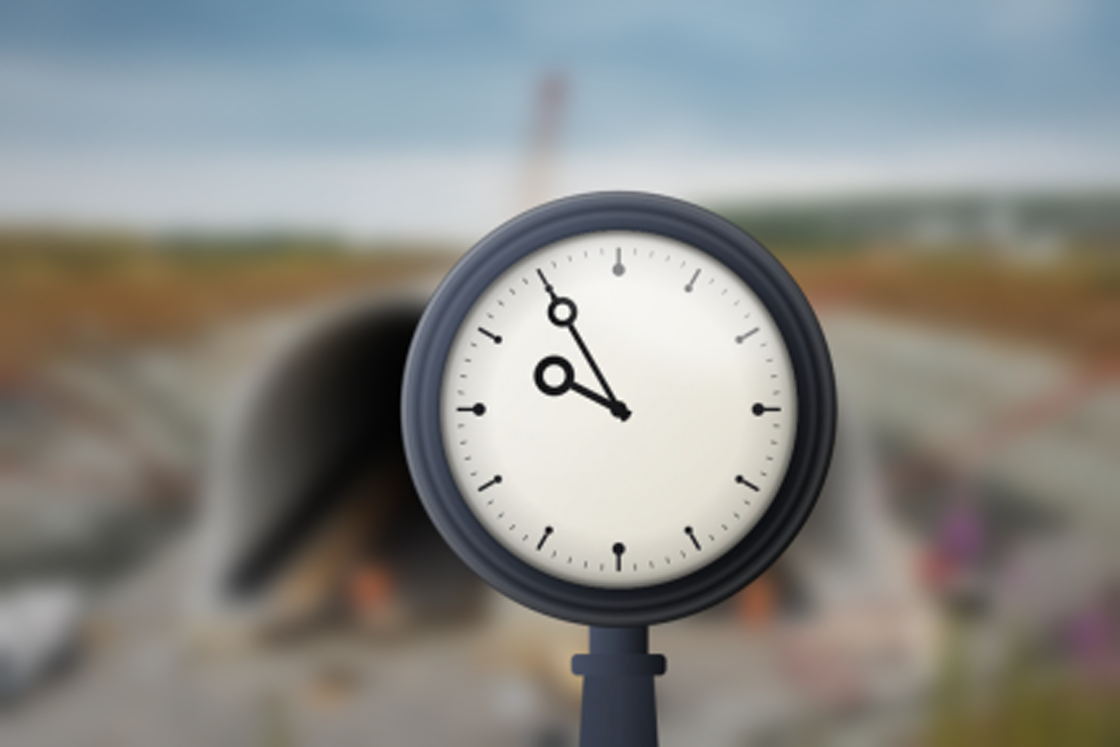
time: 9:55
